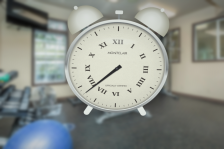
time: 7:38
